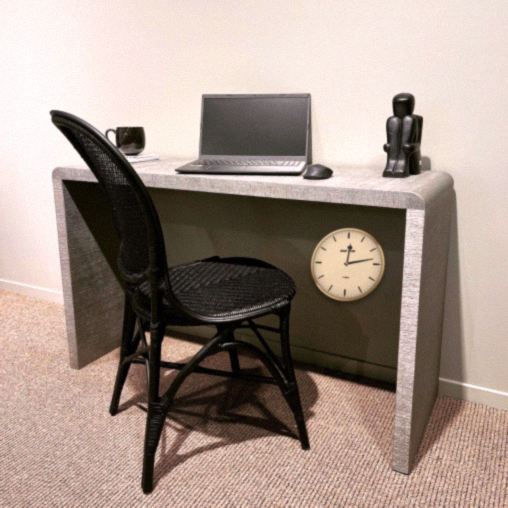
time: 12:13
